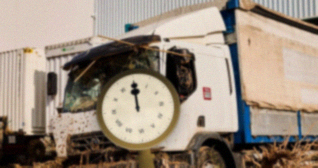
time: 12:00
